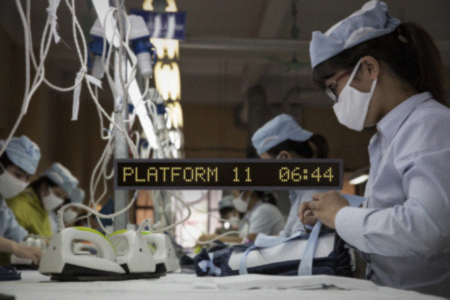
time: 6:44
